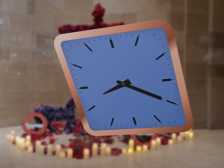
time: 8:20
